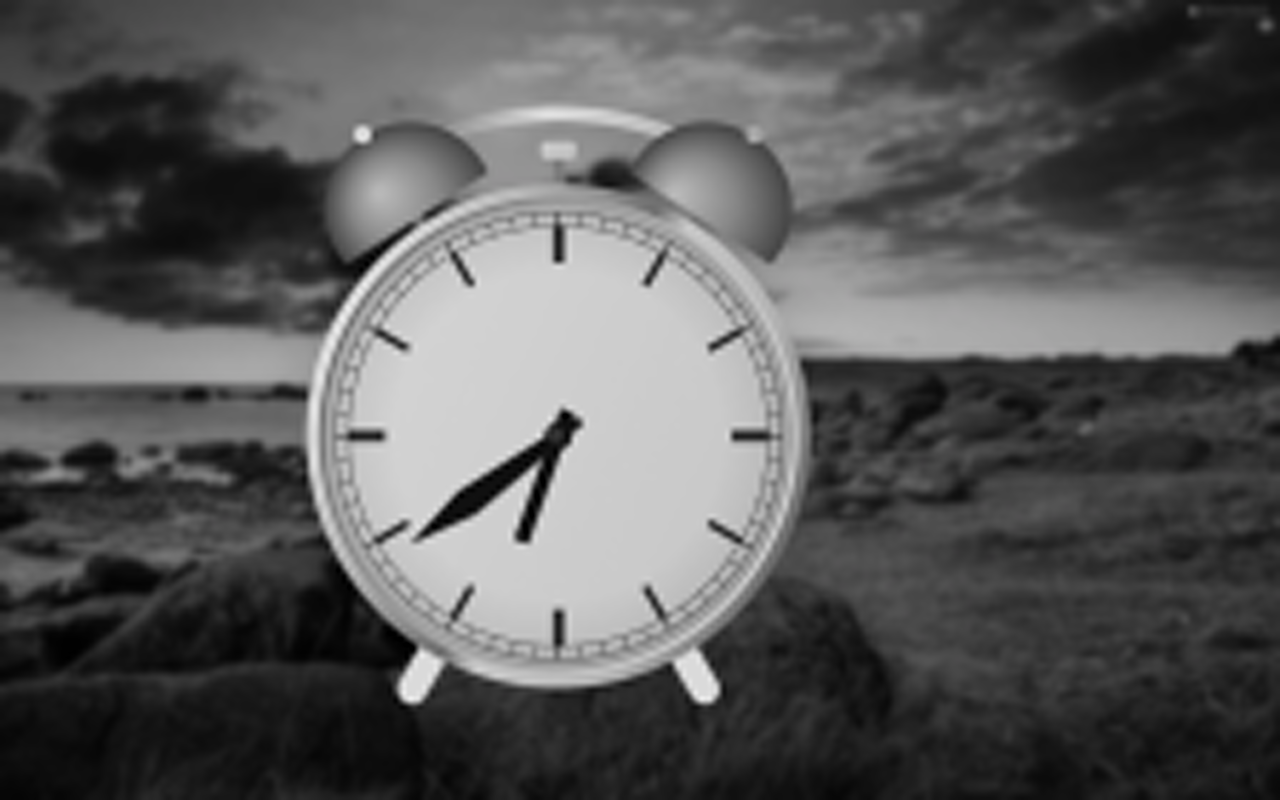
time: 6:39
